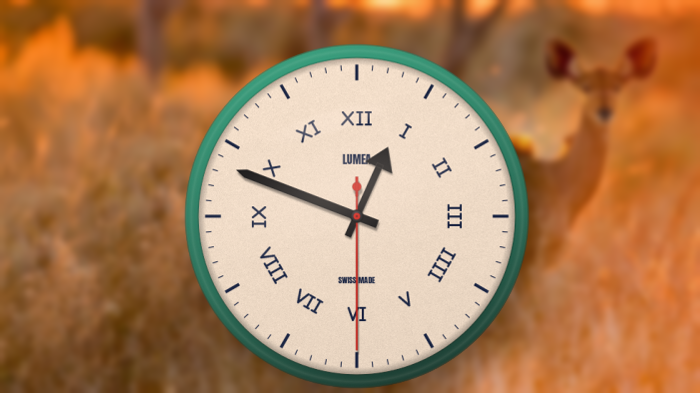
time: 12:48:30
